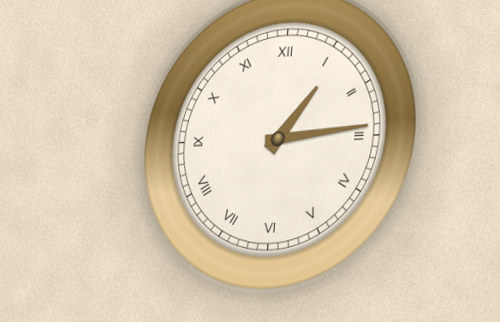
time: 1:14
